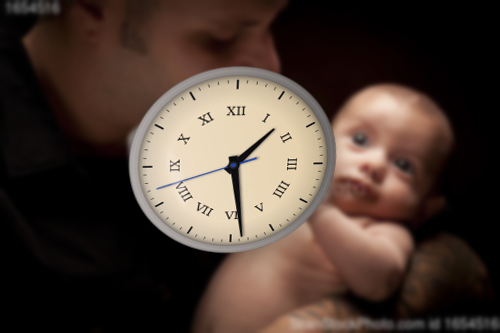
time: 1:28:42
